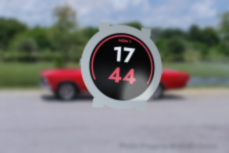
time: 17:44
